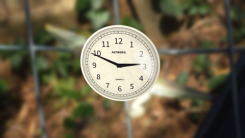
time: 2:49
